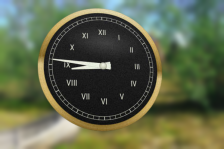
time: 8:46
